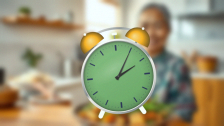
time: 2:05
